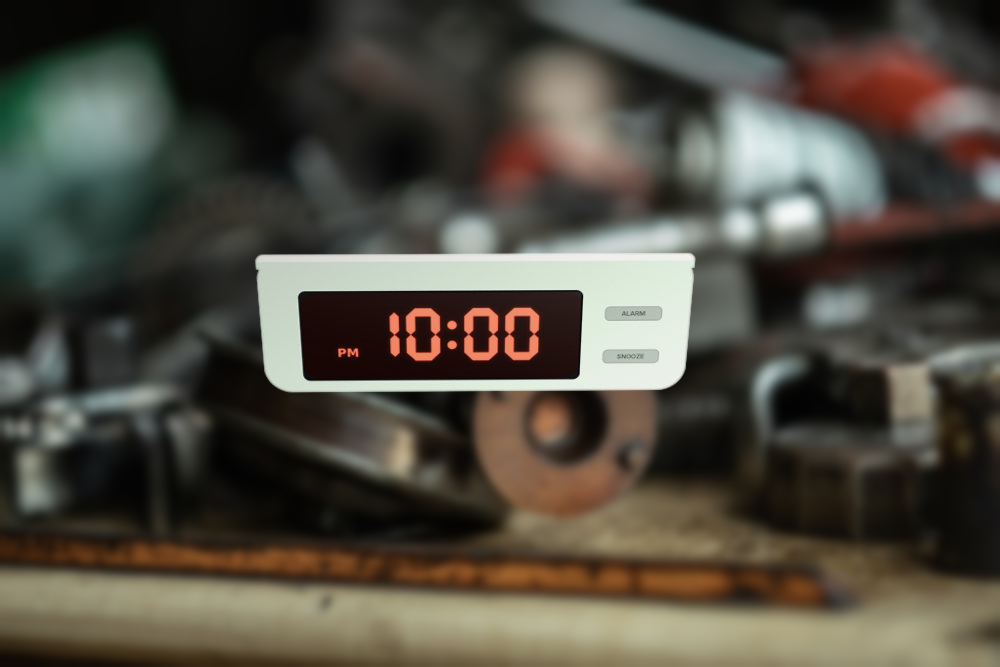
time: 10:00
